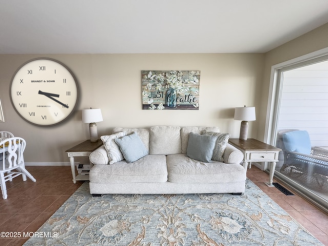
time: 3:20
